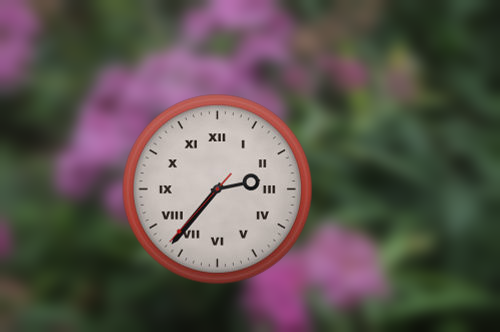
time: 2:36:37
